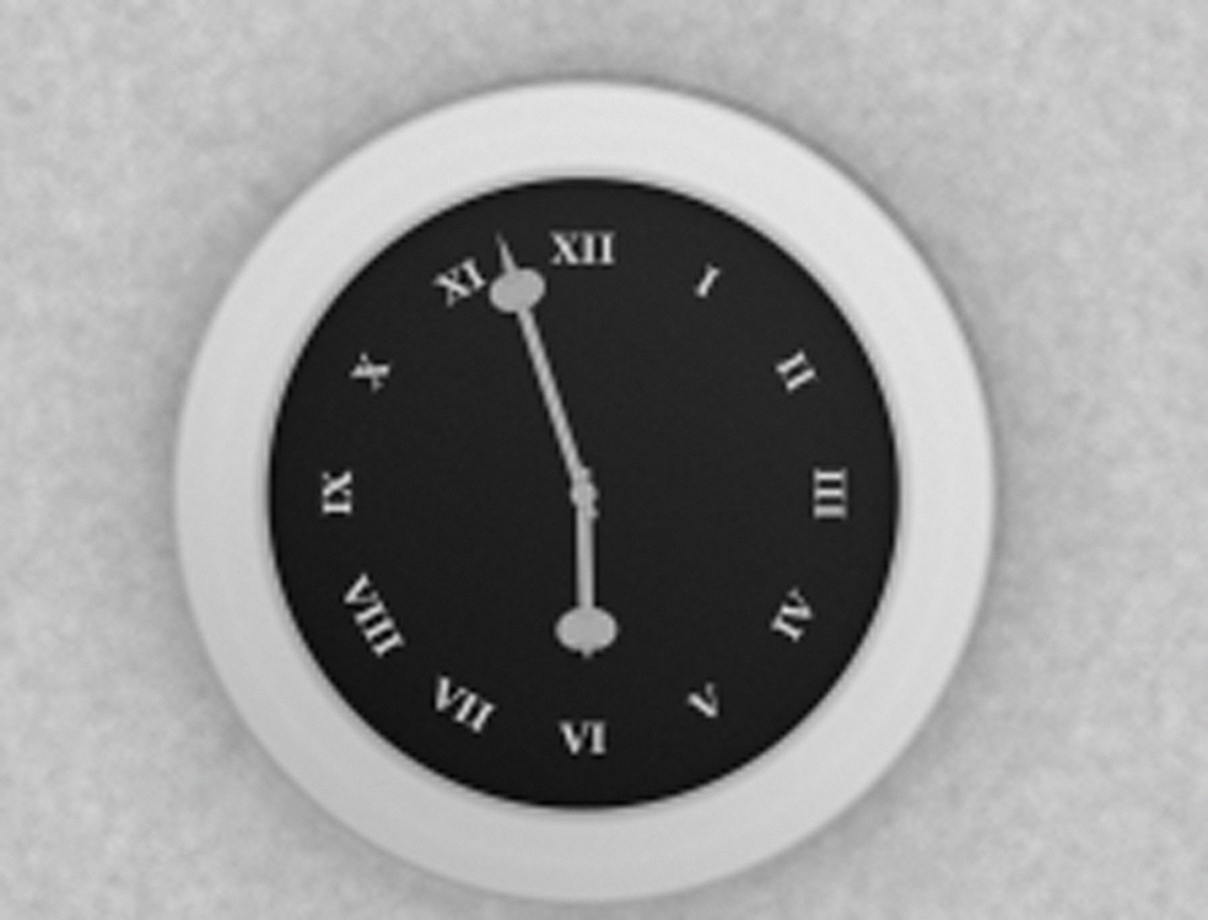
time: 5:57
